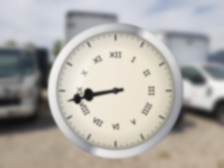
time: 8:43
